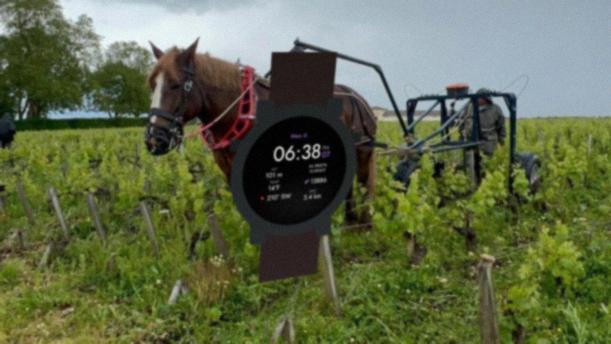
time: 6:38
